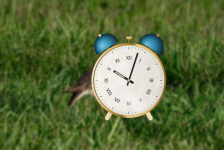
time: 10:03
